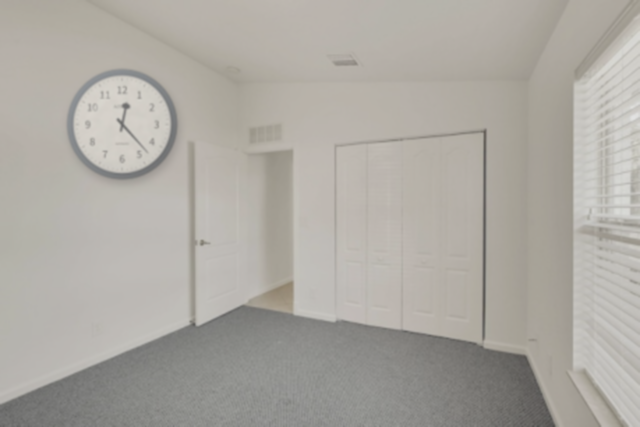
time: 12:23
